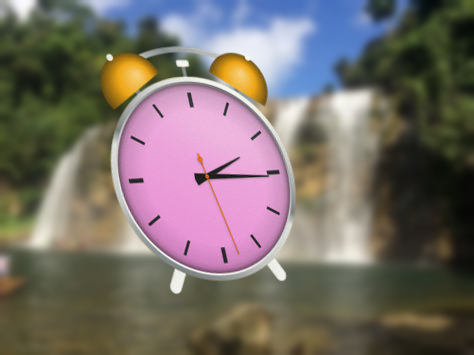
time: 2:15:28
